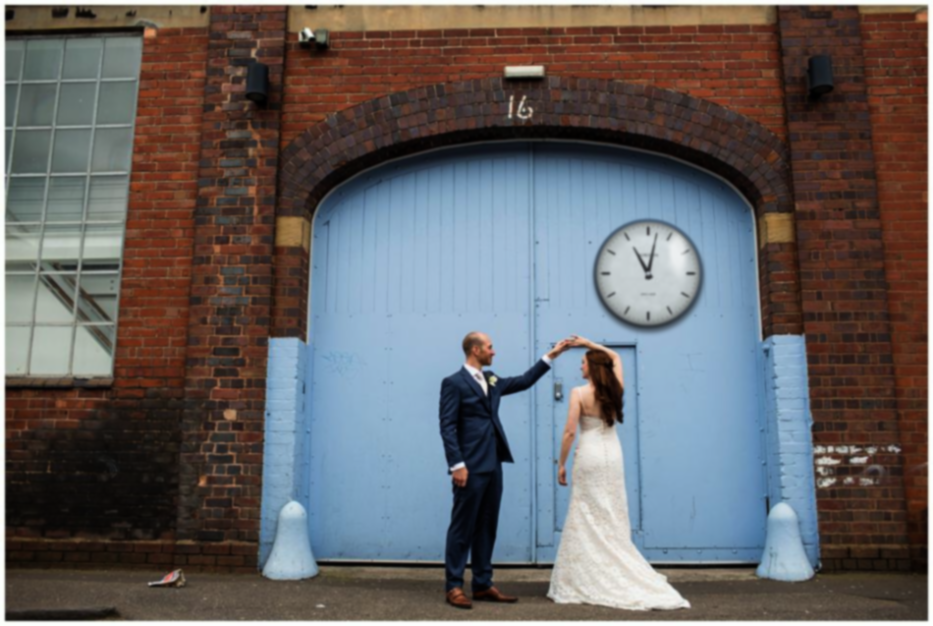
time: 11:02
